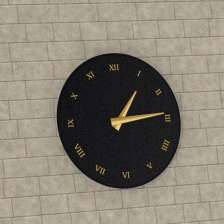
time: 1:14
